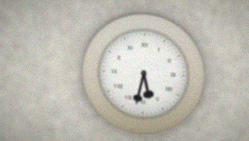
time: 5:32
